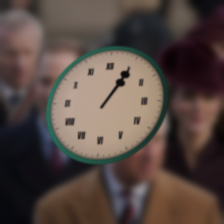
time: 1:05
